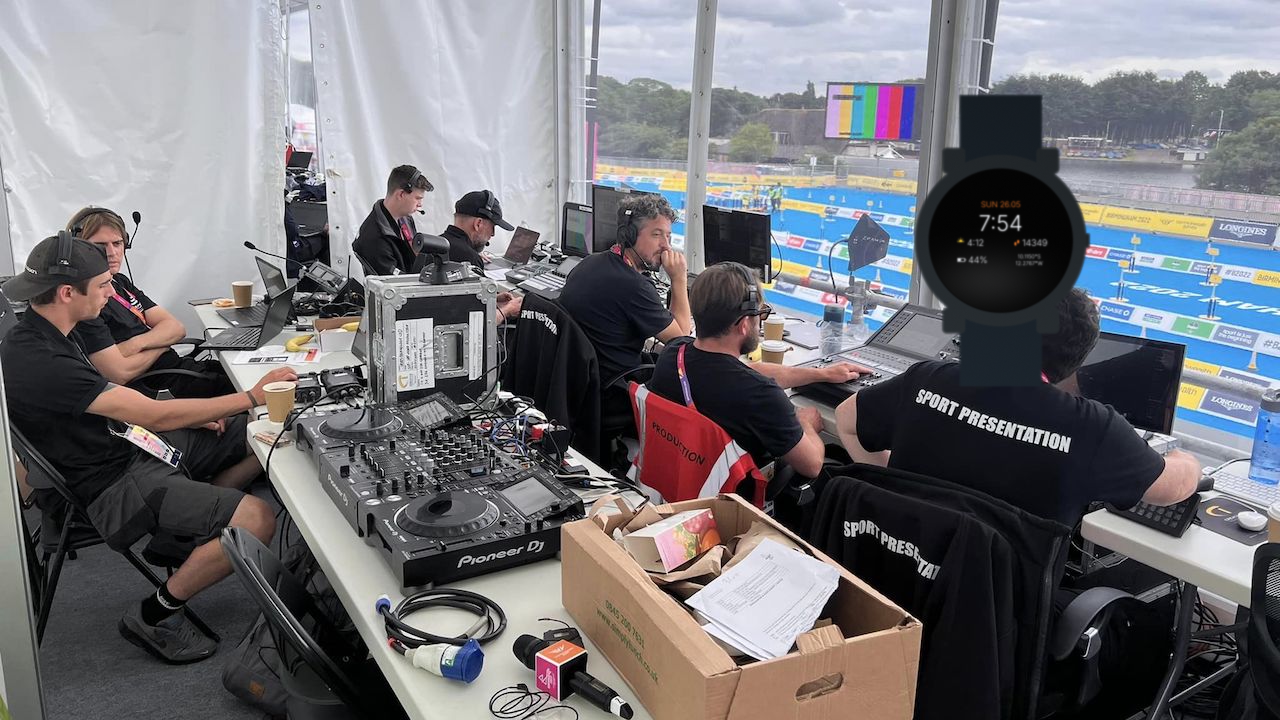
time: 7:54
